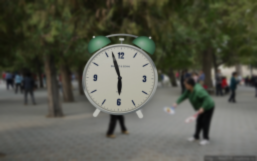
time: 5:57
